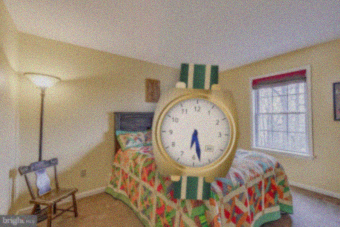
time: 6:28
